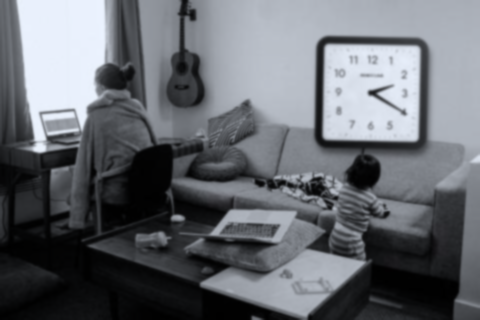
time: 2:20
